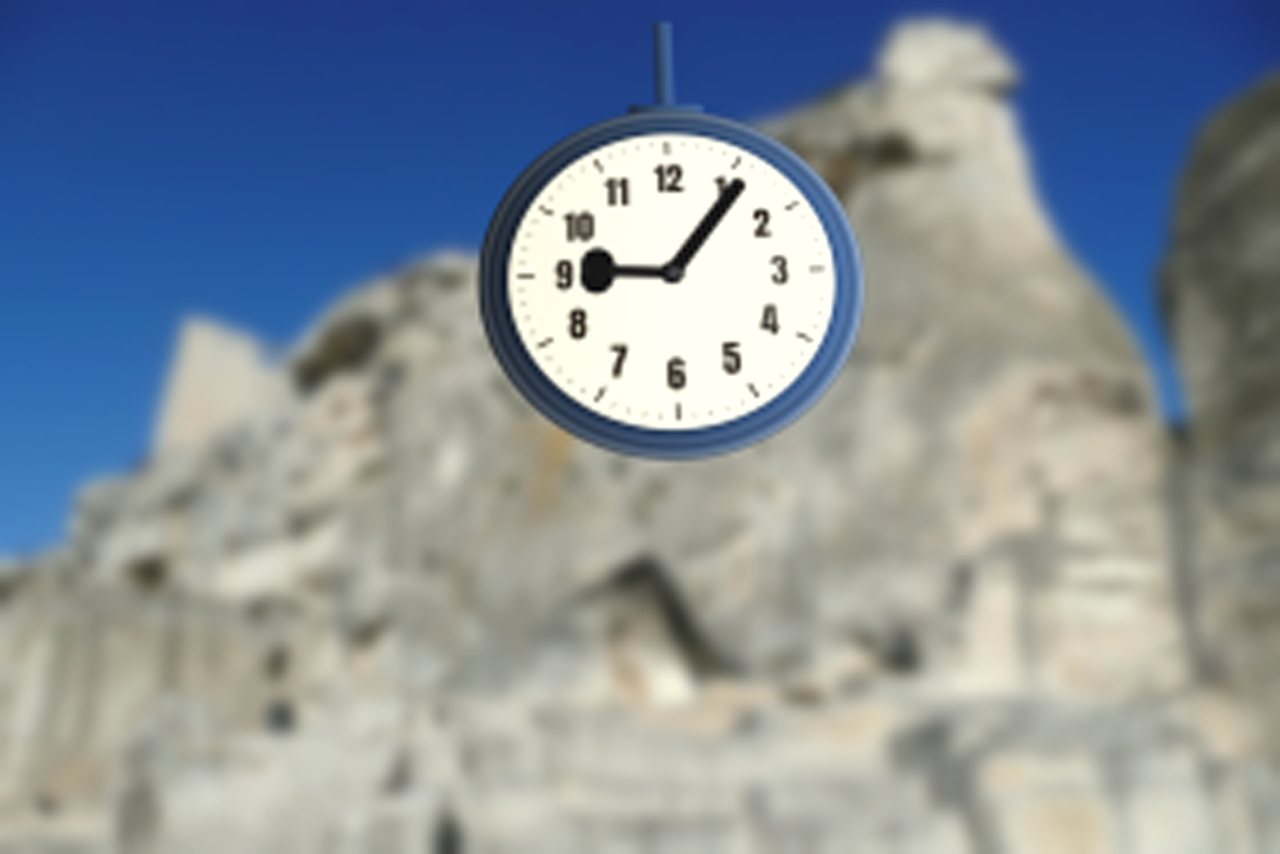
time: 9:06
